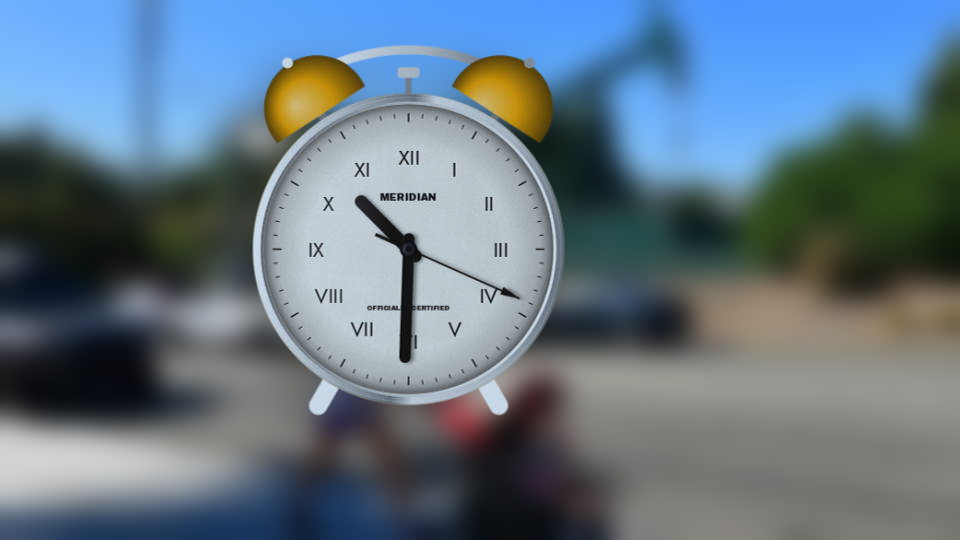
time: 10:30:19
